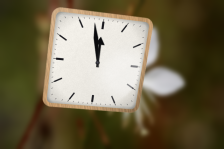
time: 11:58
